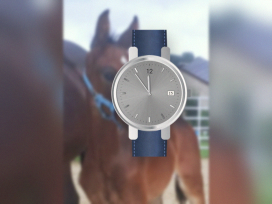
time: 11:54
